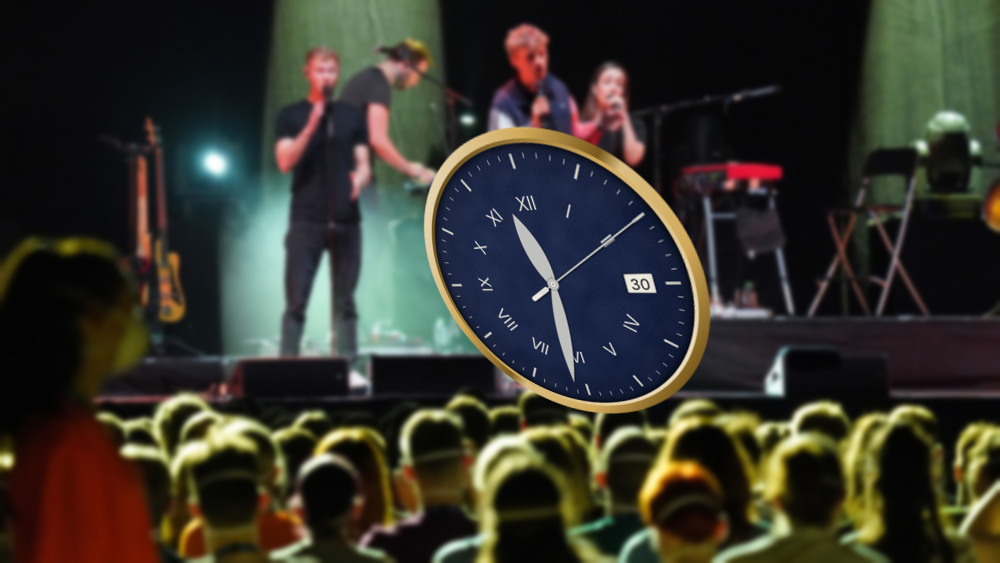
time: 11:31:10
